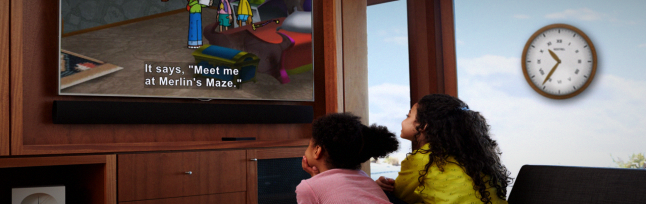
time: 10:36
